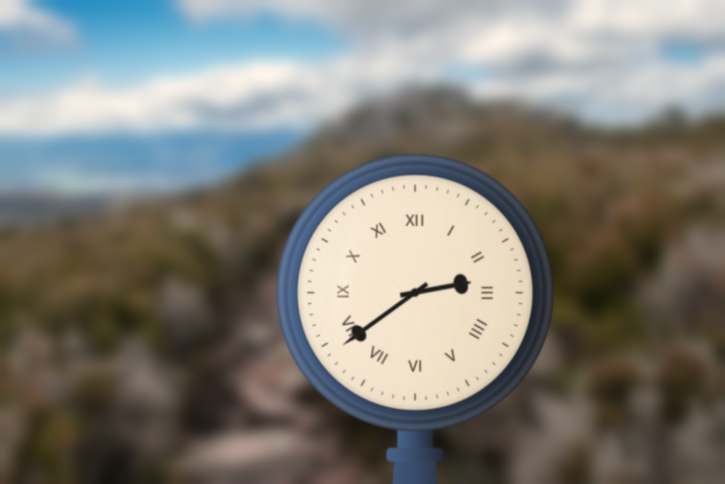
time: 2:39
